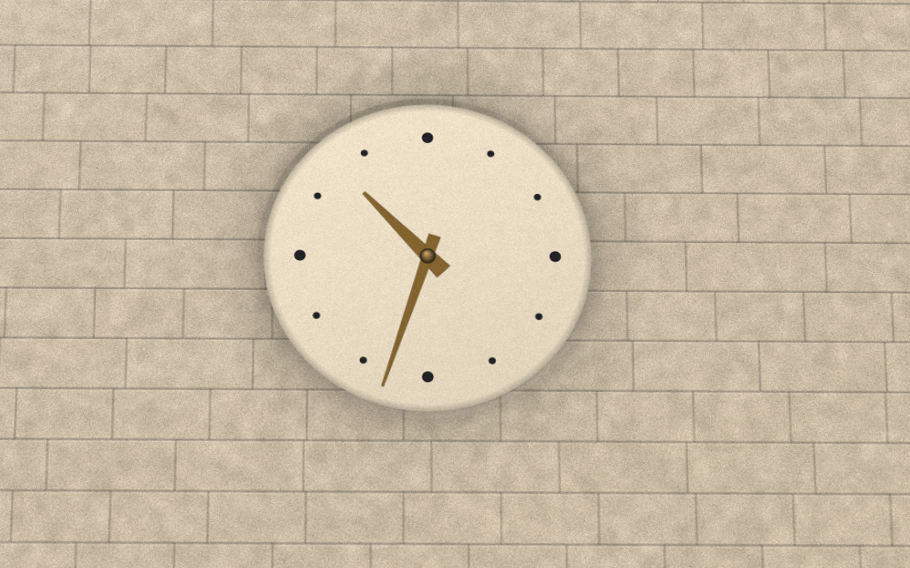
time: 10:33
